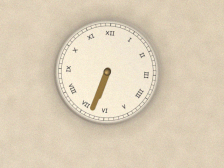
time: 6:33
